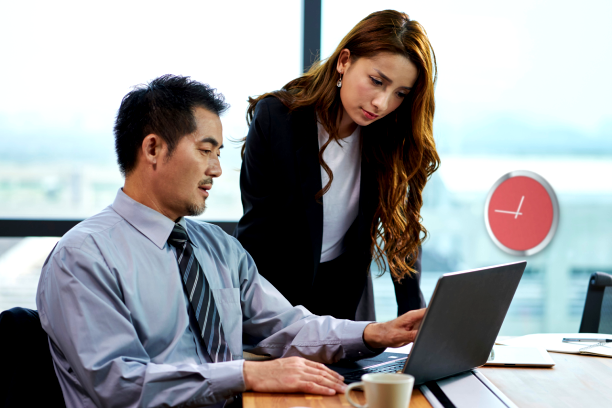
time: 12:46
